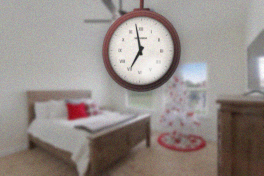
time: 6:58
